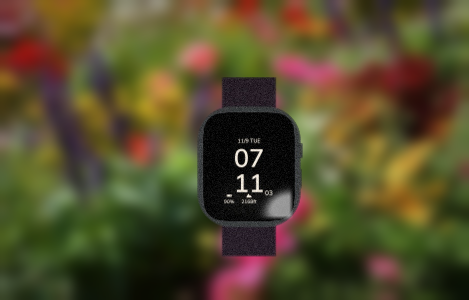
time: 7:11
